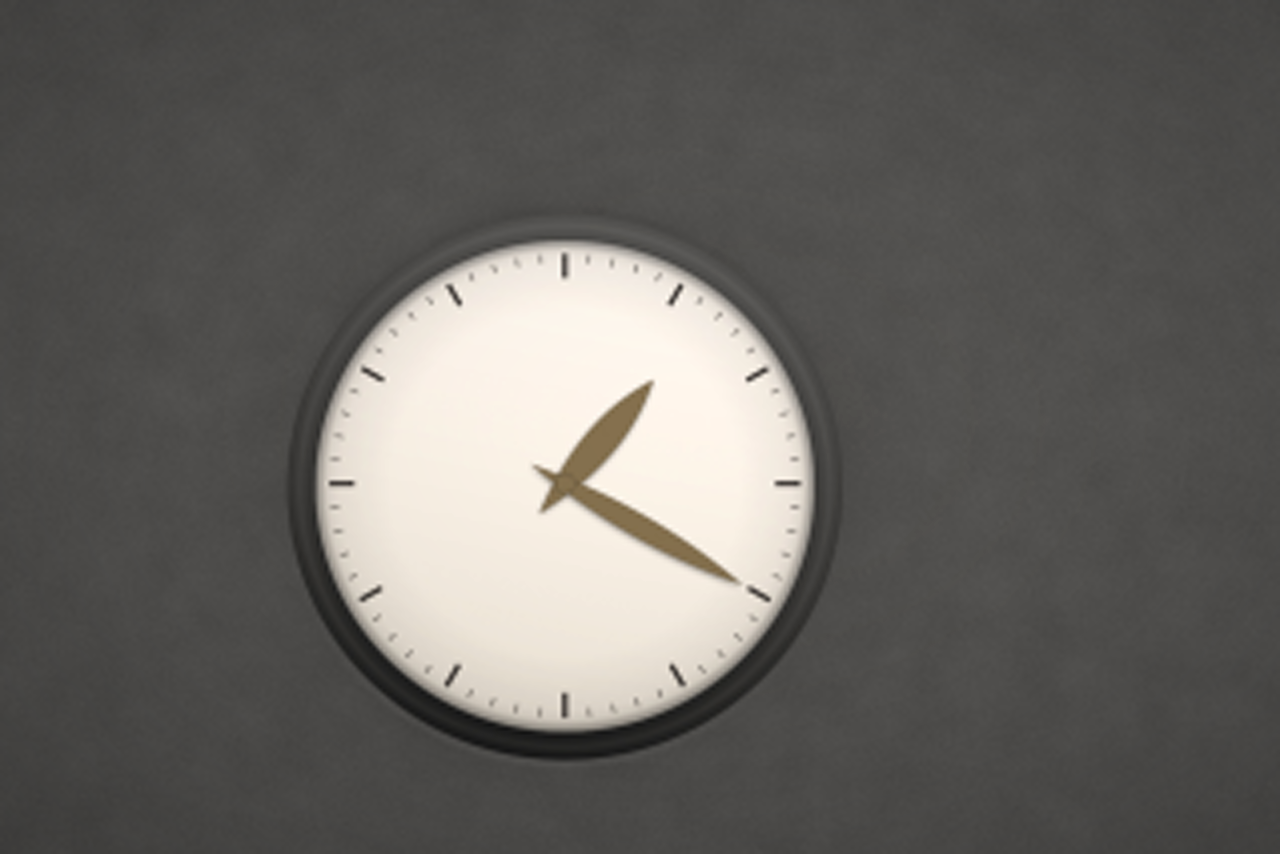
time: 1:20
